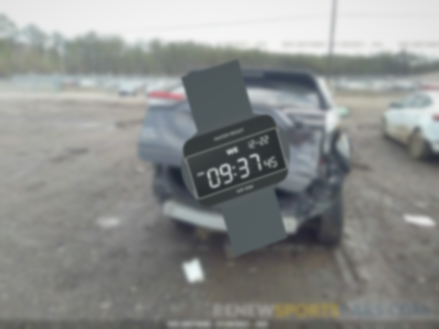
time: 9:37
